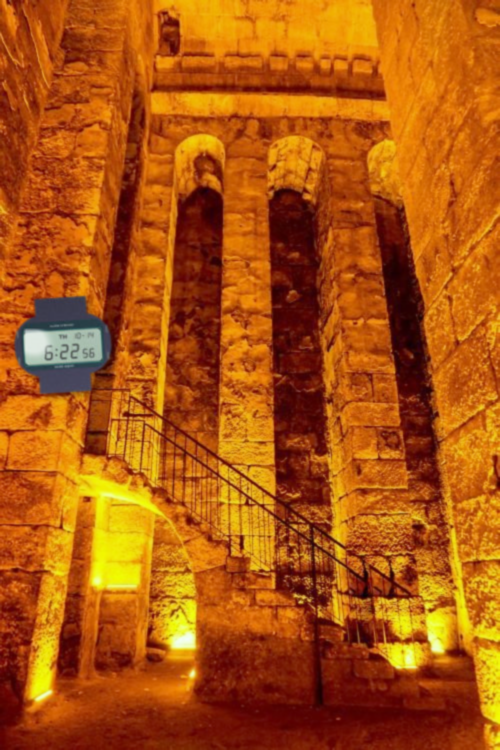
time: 6:22
